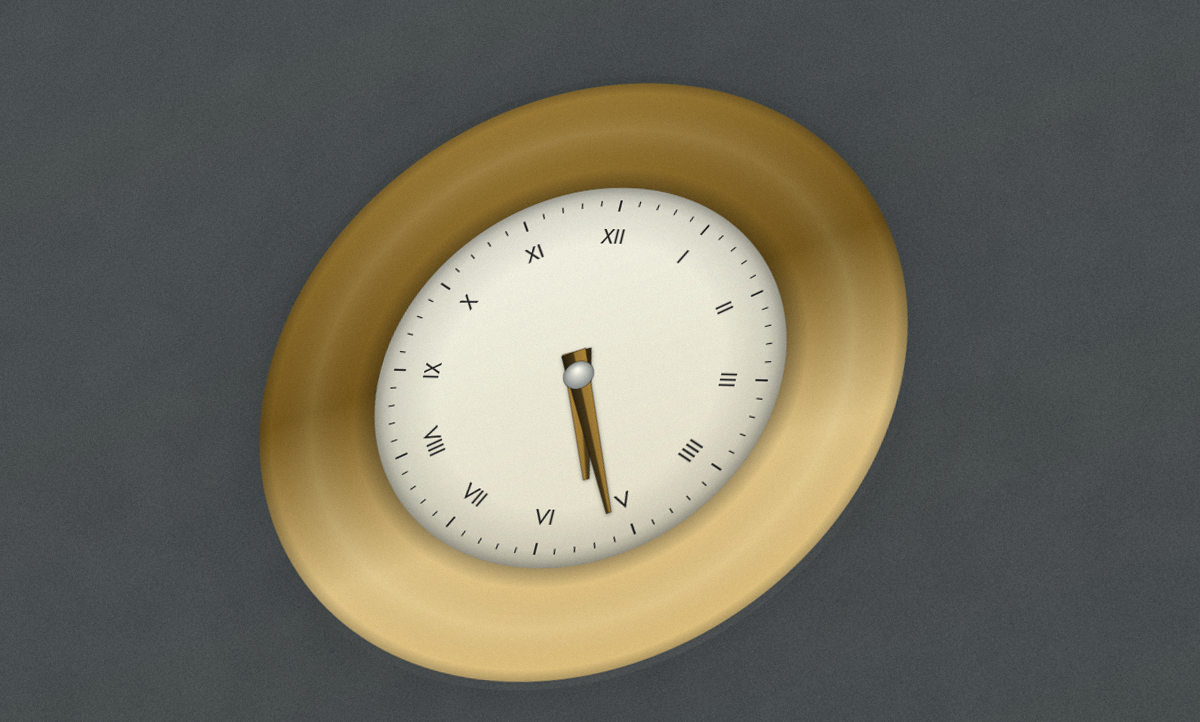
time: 5:26
